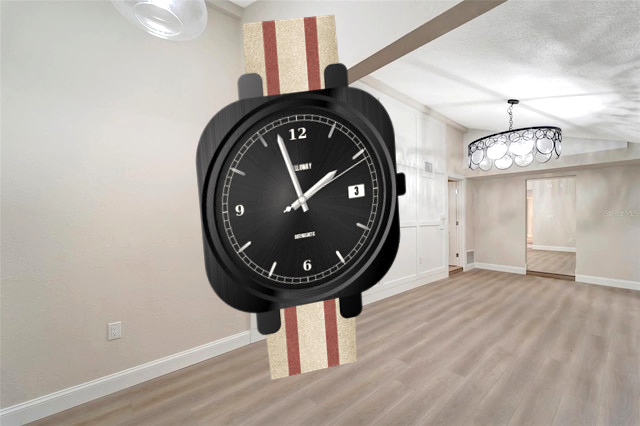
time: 1:57:11
